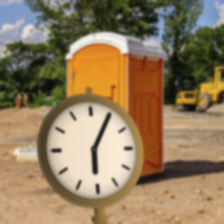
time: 6:05
